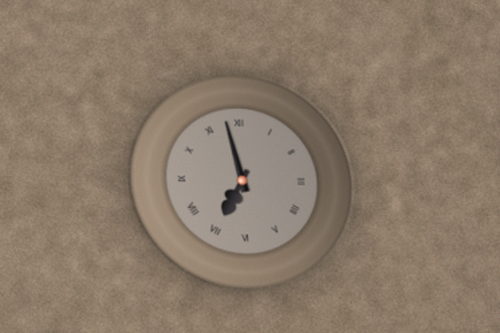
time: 6:58
